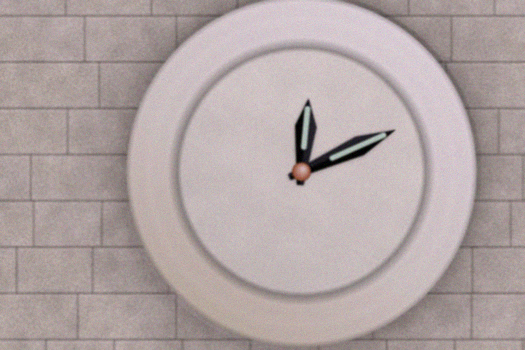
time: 12:11
